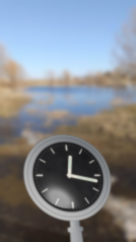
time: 12:17
